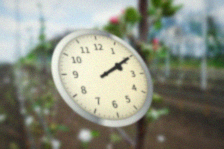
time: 2:10
